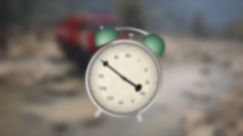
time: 3:50
